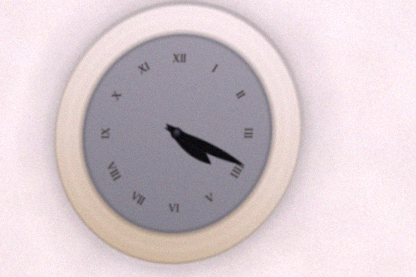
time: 4:19
